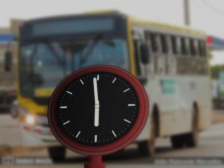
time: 5:59
